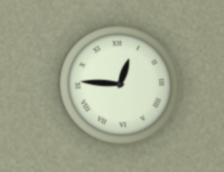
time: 12:46
